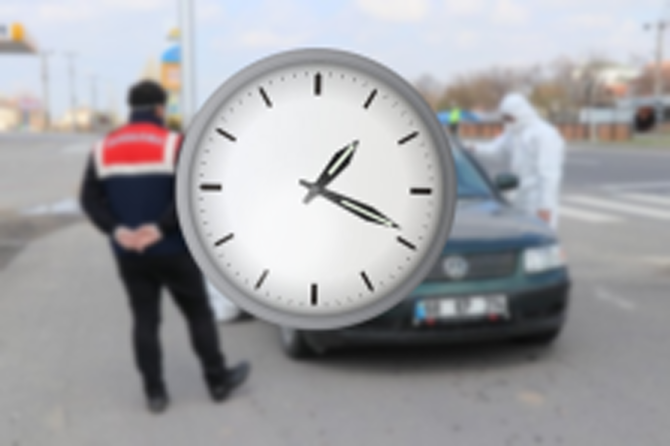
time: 1:19
